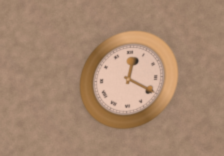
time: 12:20
